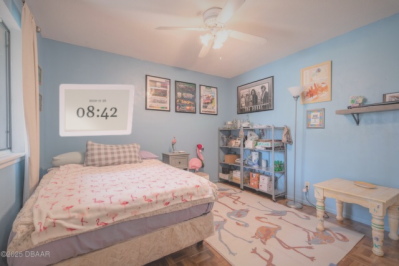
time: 8:42
